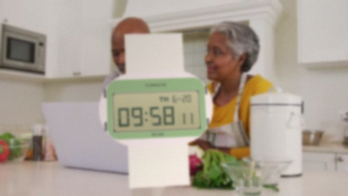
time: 9:58:11
